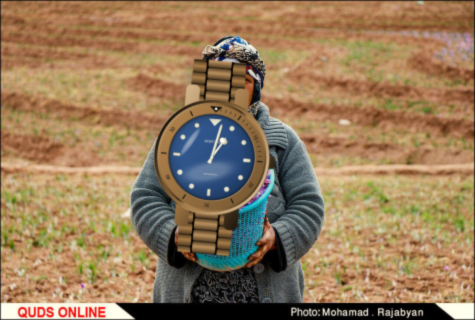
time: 1:02
